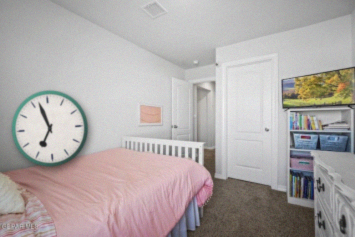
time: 6:57
